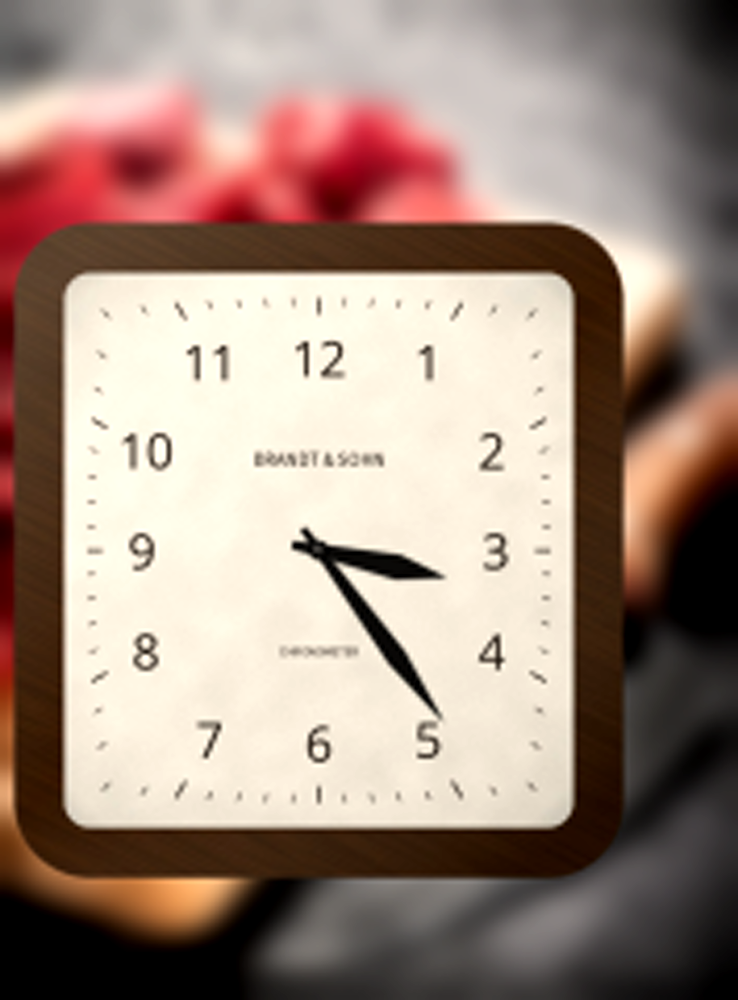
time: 3:24
